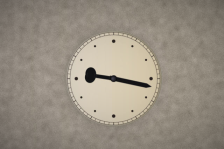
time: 9:17
